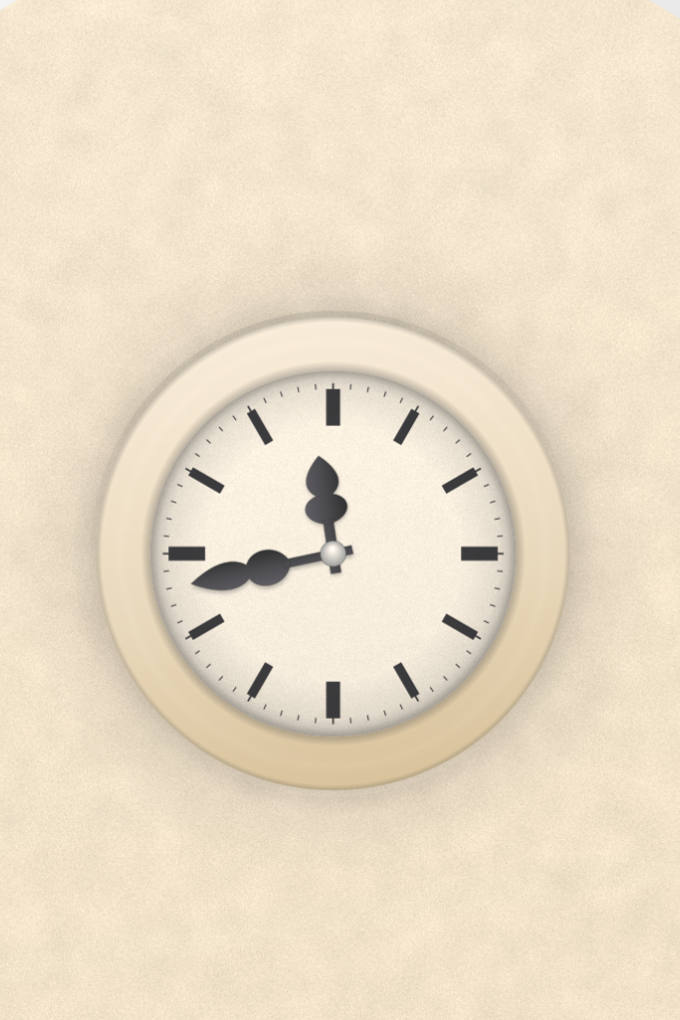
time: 11:43
